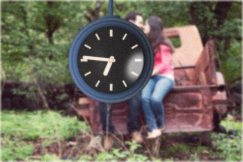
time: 6:46
